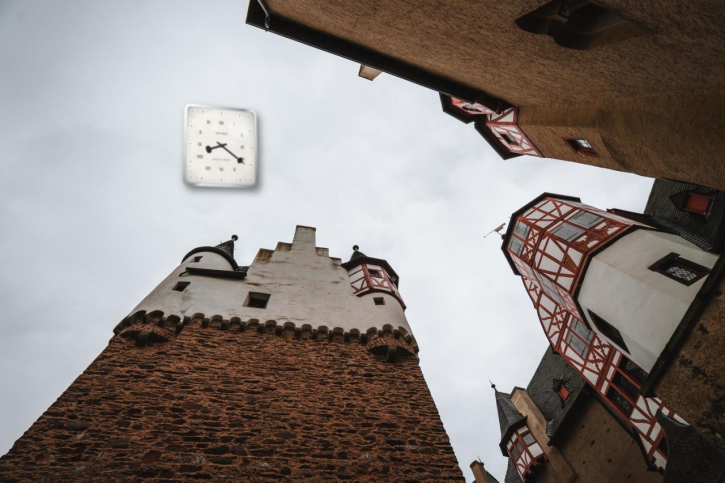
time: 8:21
